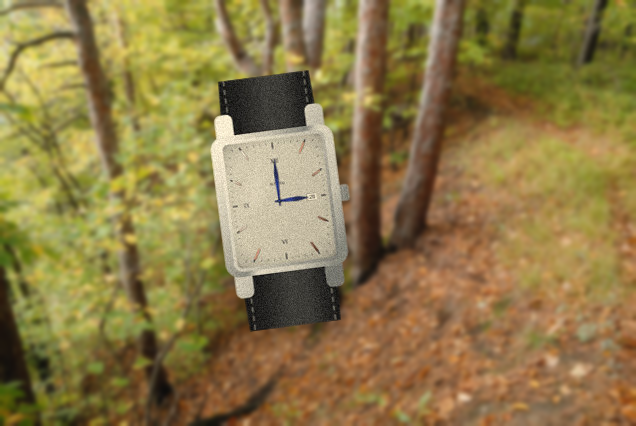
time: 3:00
